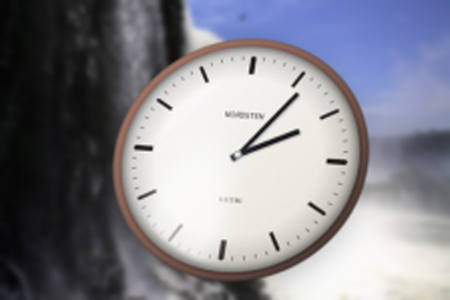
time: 2:06
